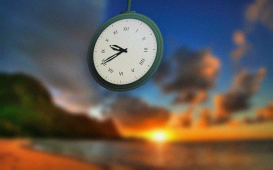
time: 9:40
